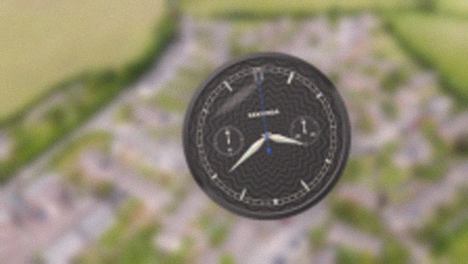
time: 3:39
